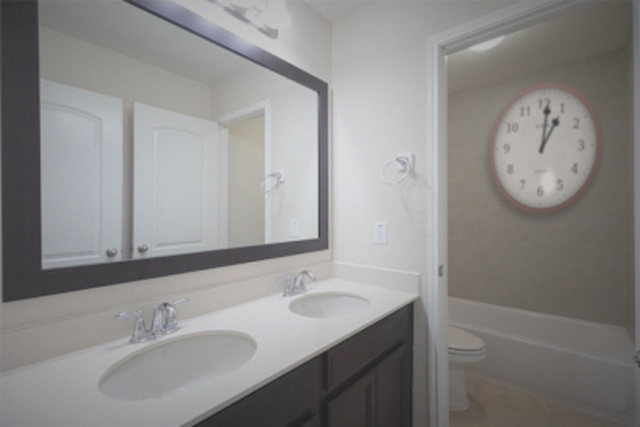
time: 1:01
